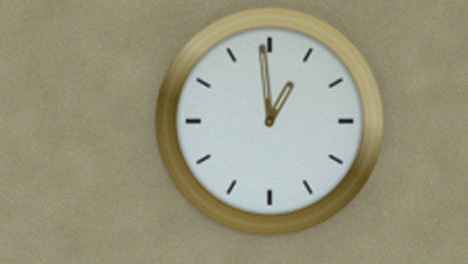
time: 12:59
